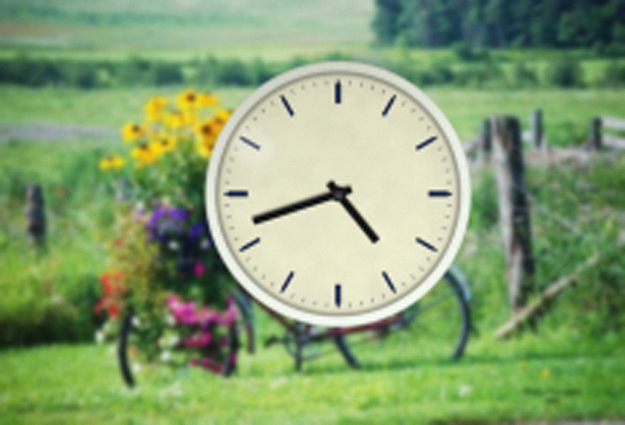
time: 4:42
